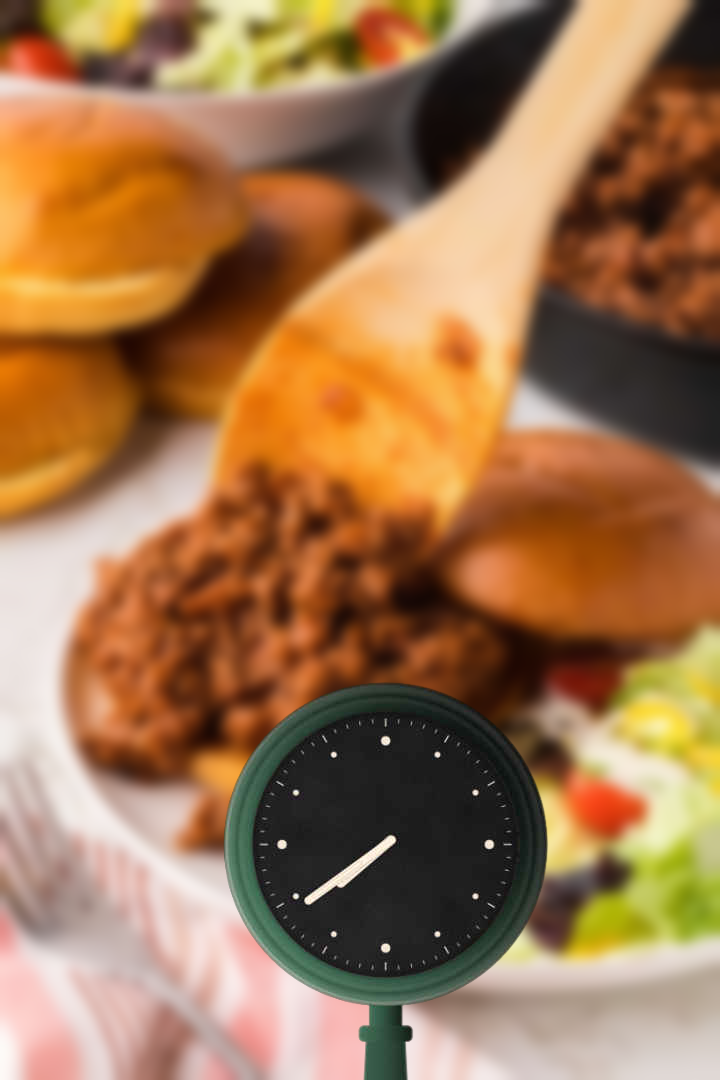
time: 7:39
